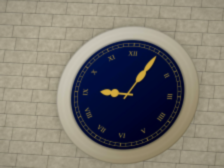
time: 9:05
